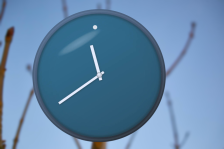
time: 11:40
